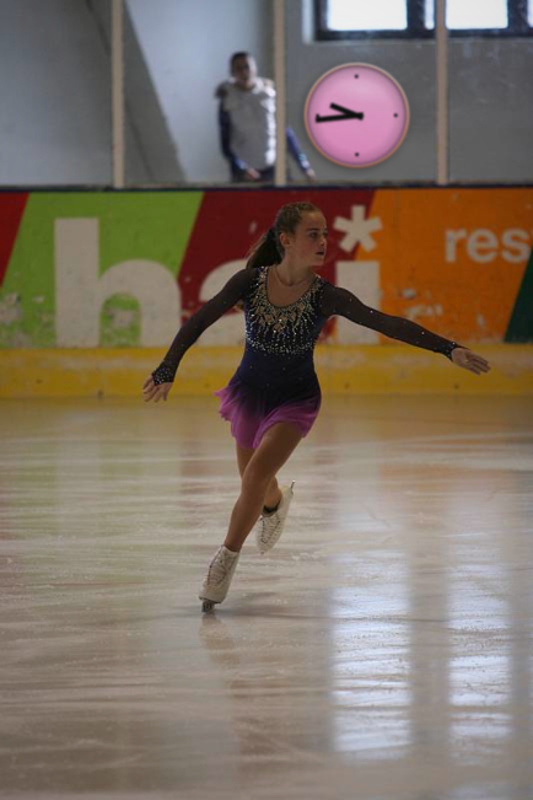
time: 9:44
